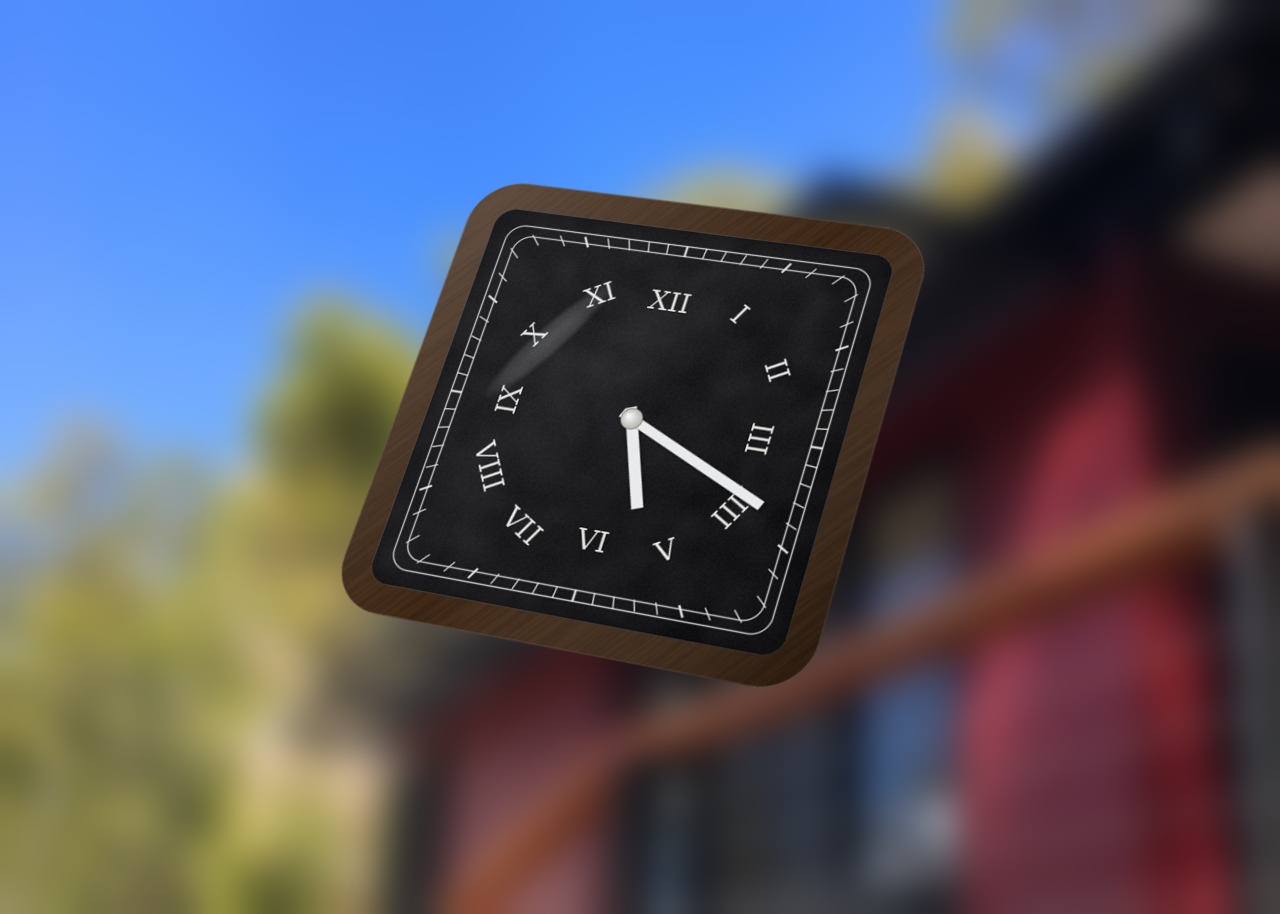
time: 5:19
